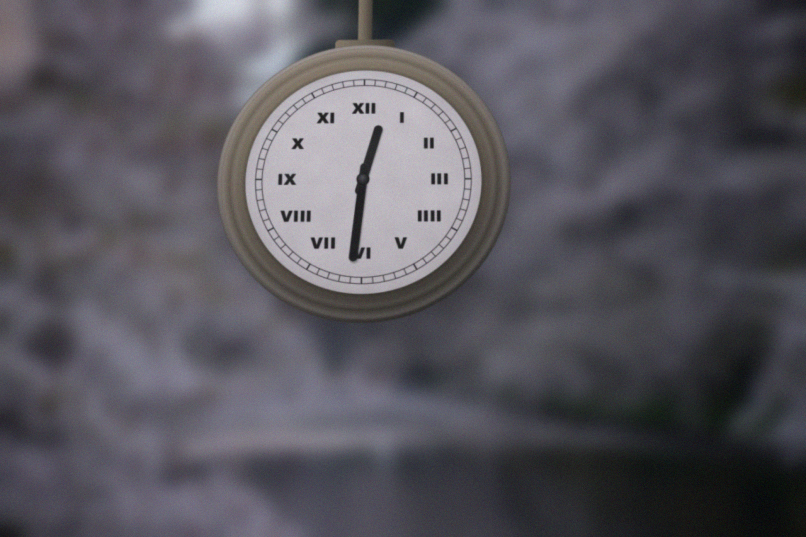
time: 12:31
